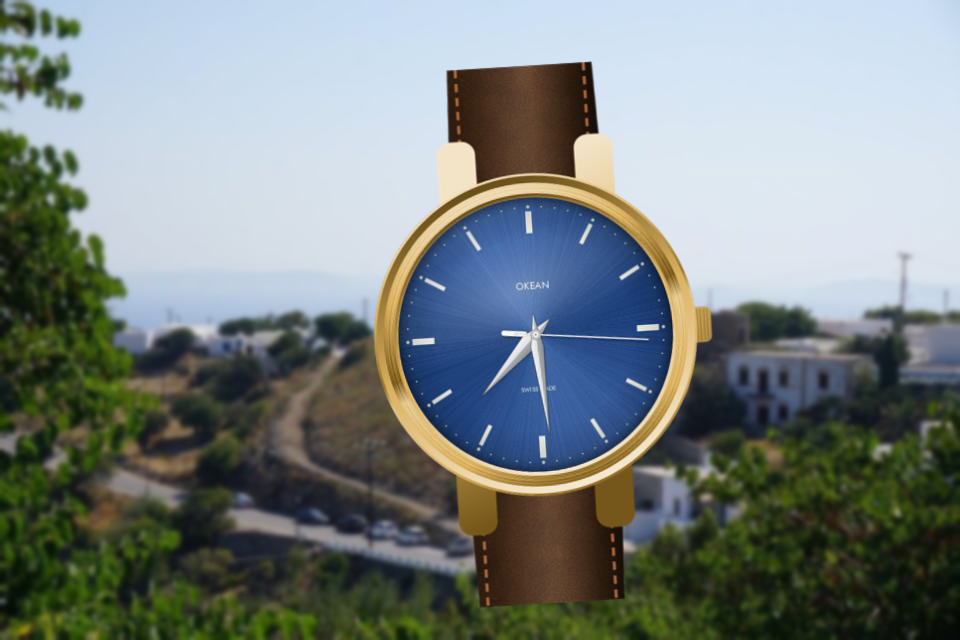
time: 7:29:16
